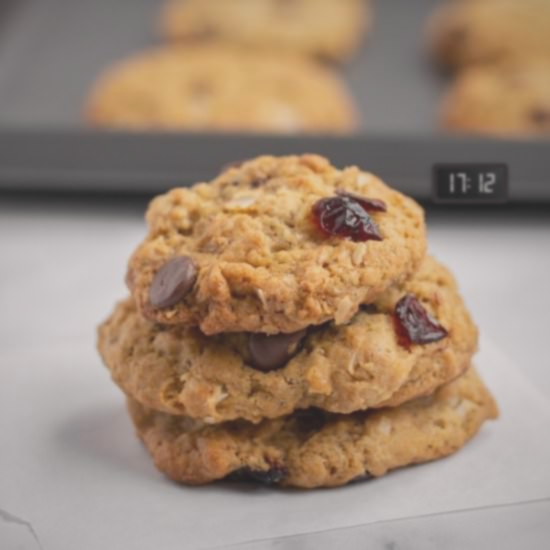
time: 17:12
